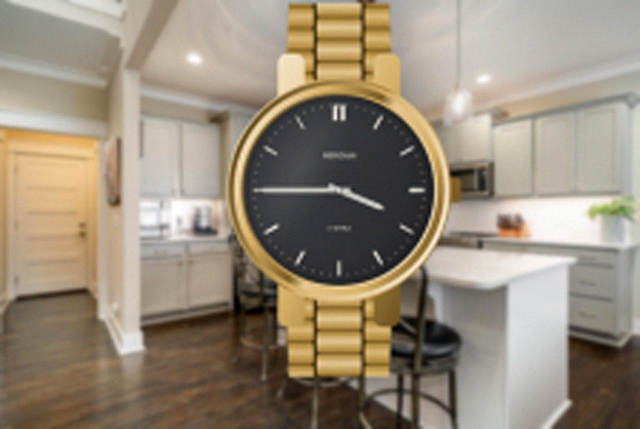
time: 3:45
